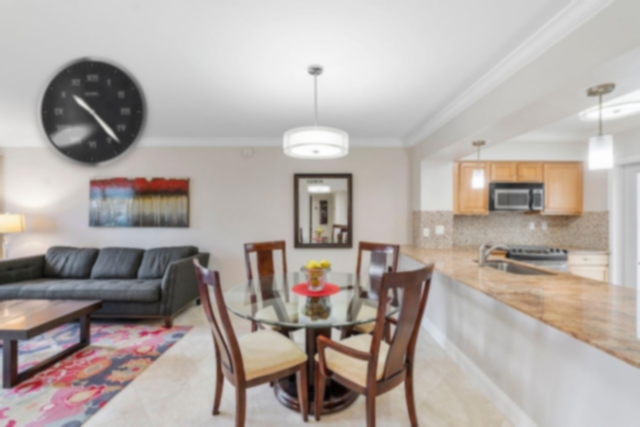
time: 10:23
